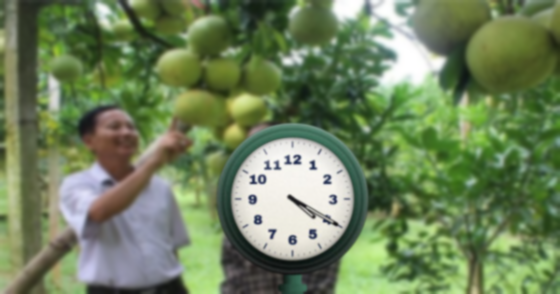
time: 4:20
